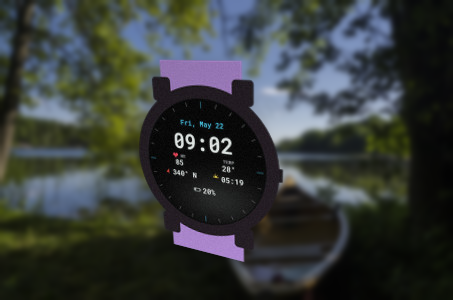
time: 9:02
